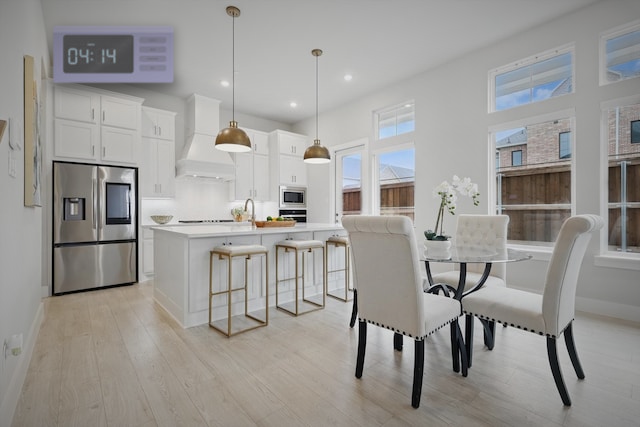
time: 4:14
